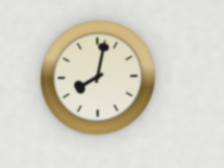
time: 8:02
